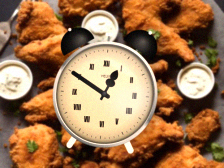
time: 12:50
